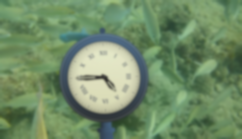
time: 4:45
